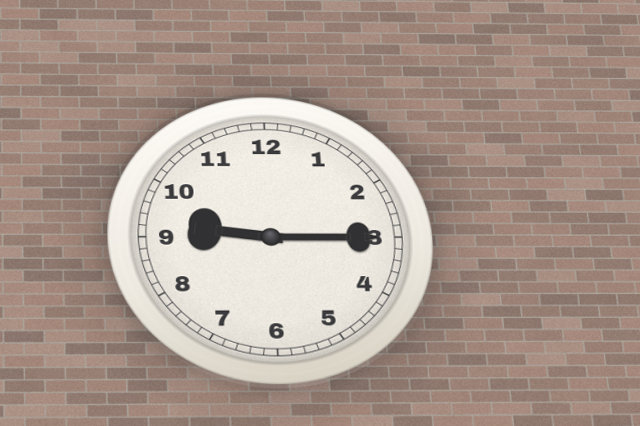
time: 9:15
